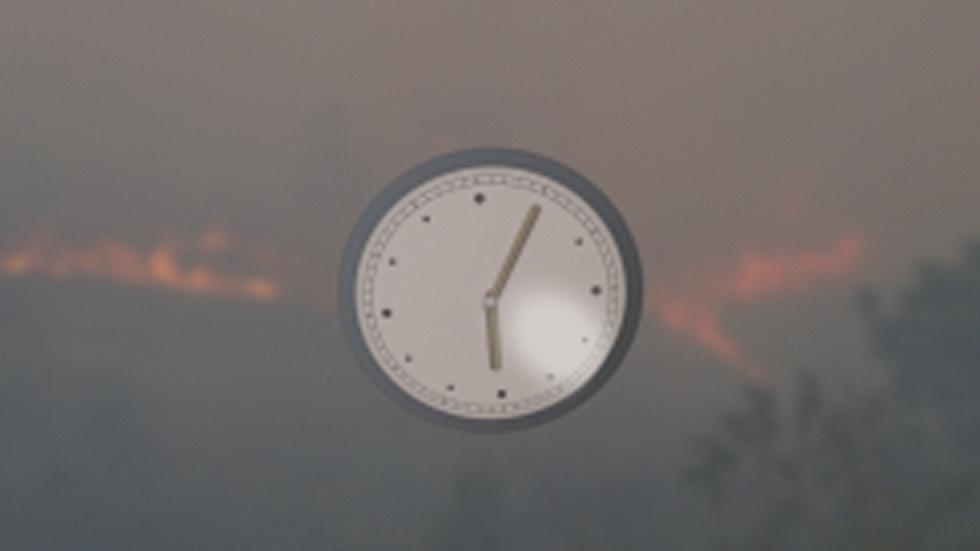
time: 6:05
